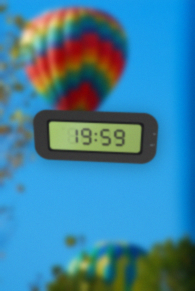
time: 19:59
